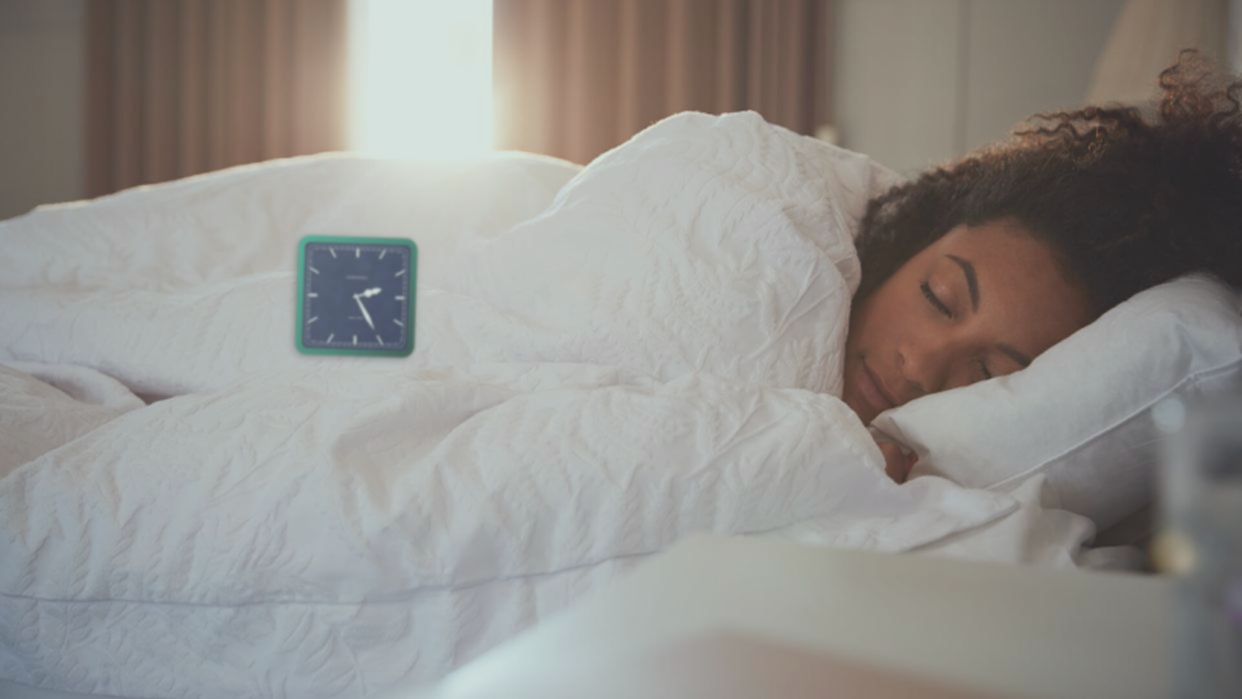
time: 2:25
